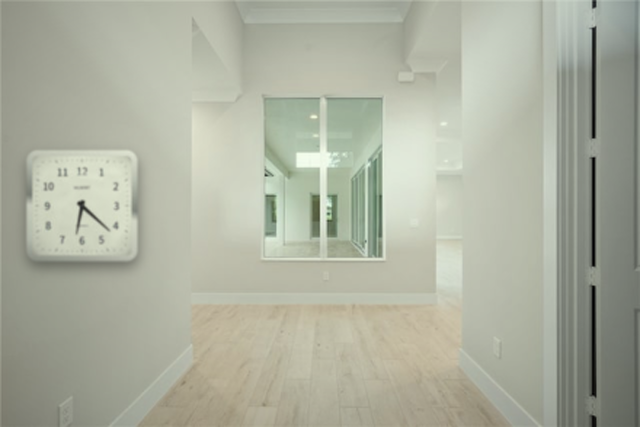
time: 6:22
